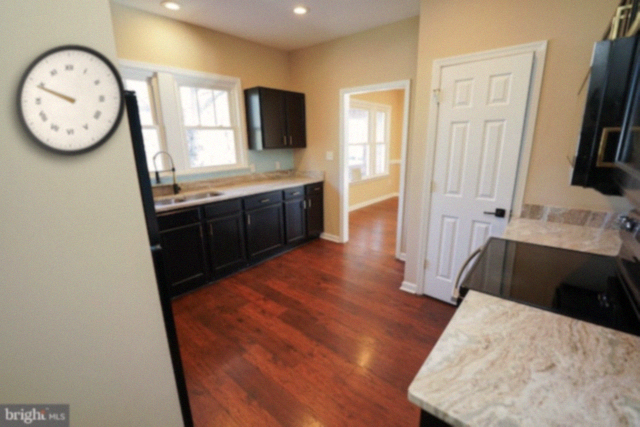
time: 9:49
